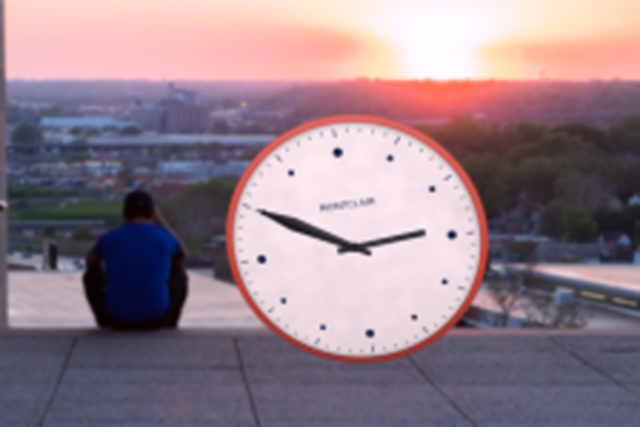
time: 2:50
